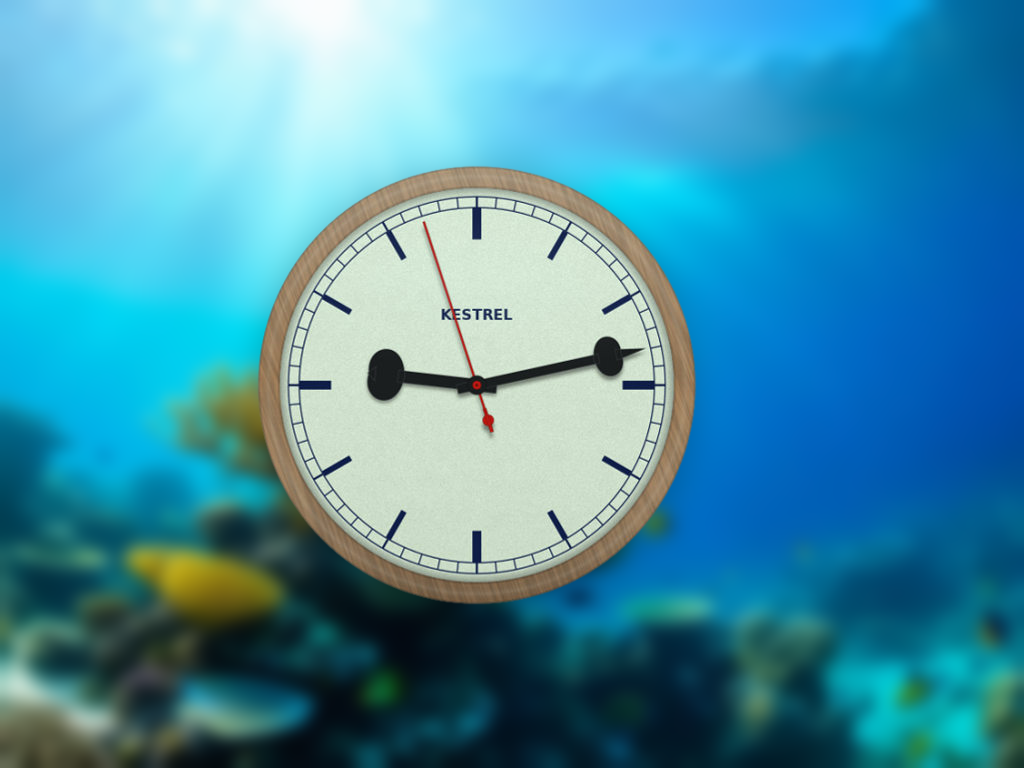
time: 9:12:57
